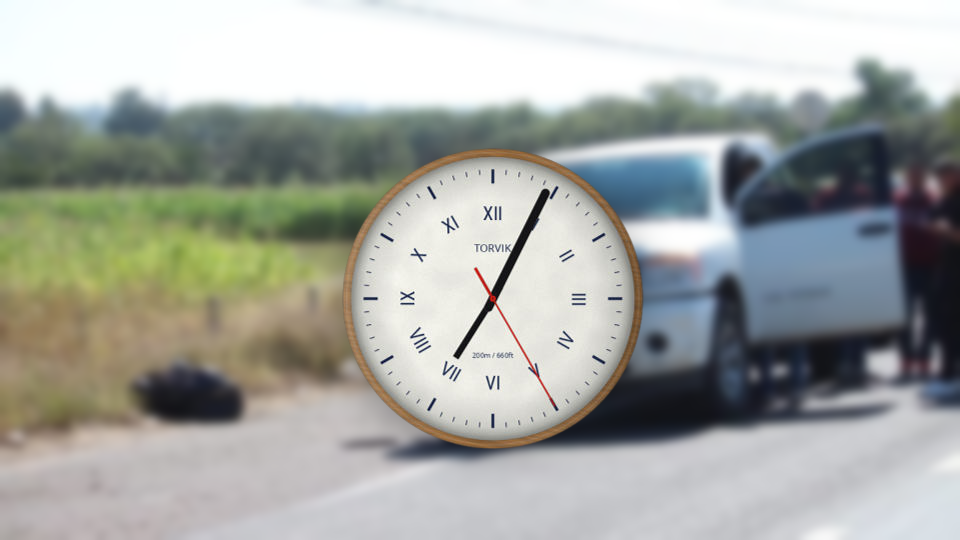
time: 7:04:25
